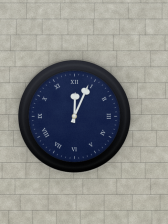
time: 12:04
